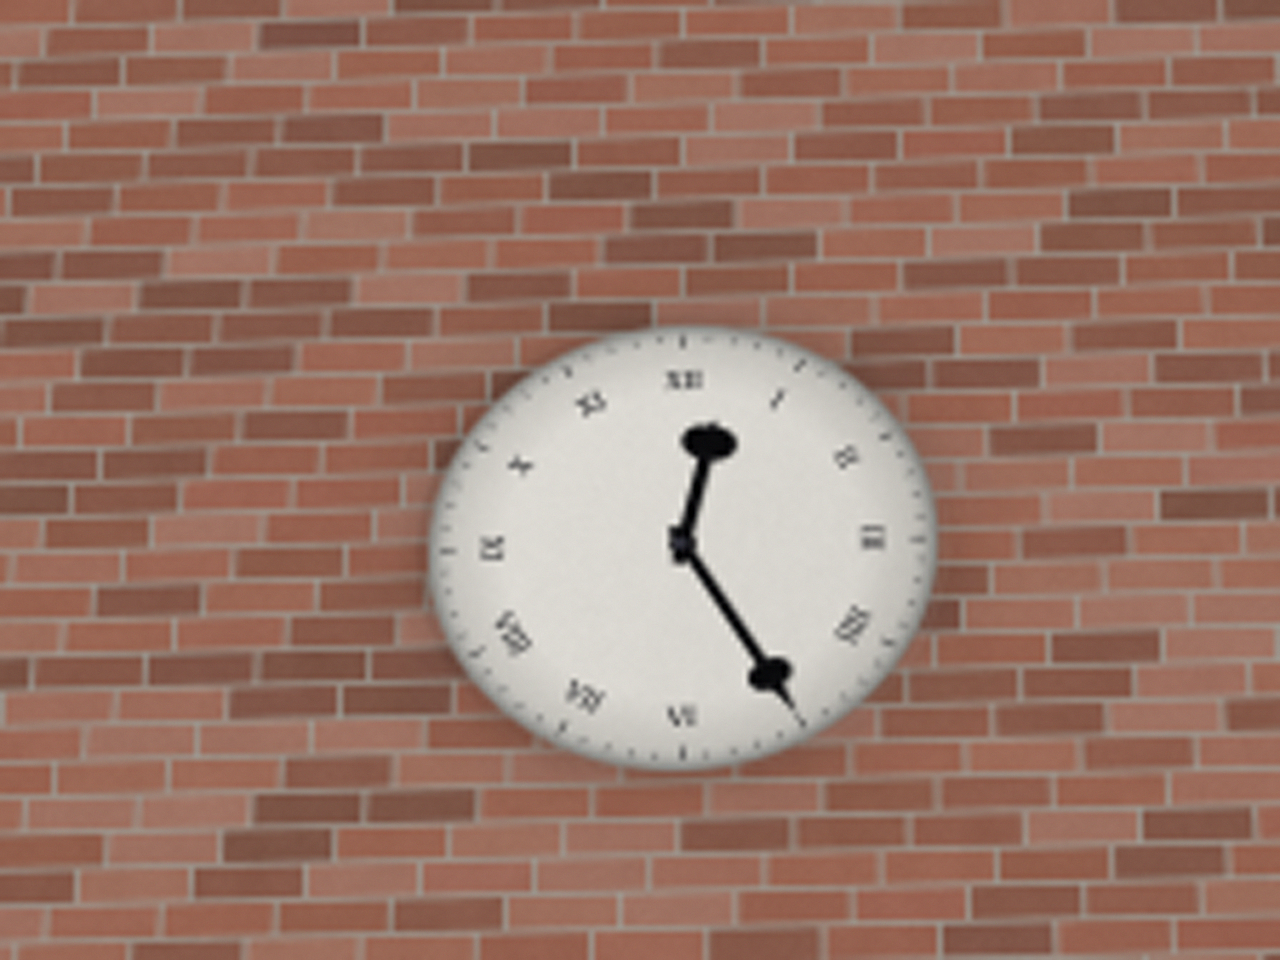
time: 12:25
